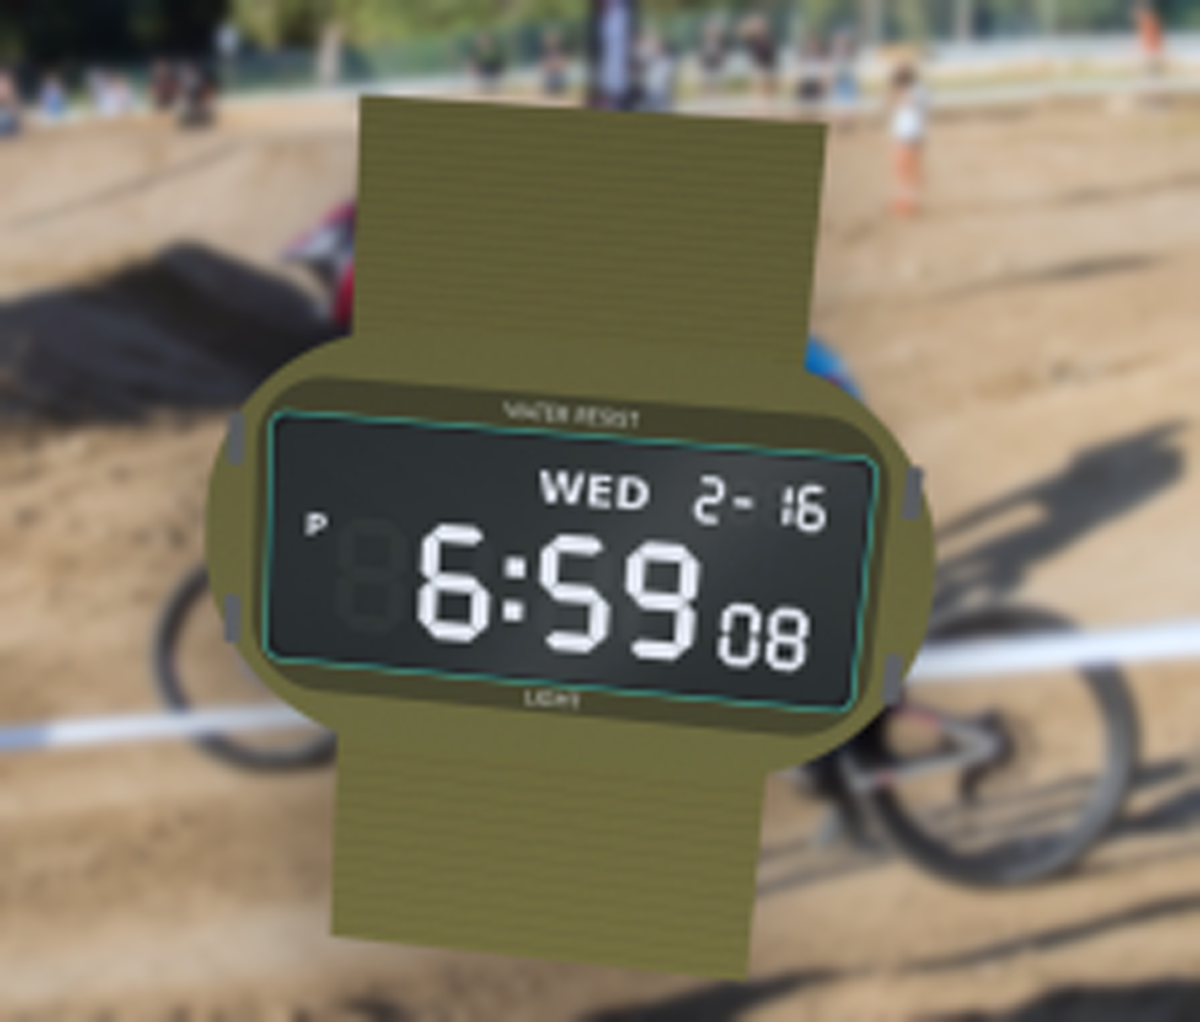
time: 6:59:08
